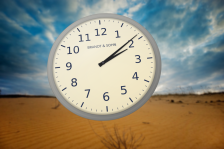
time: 2:09
